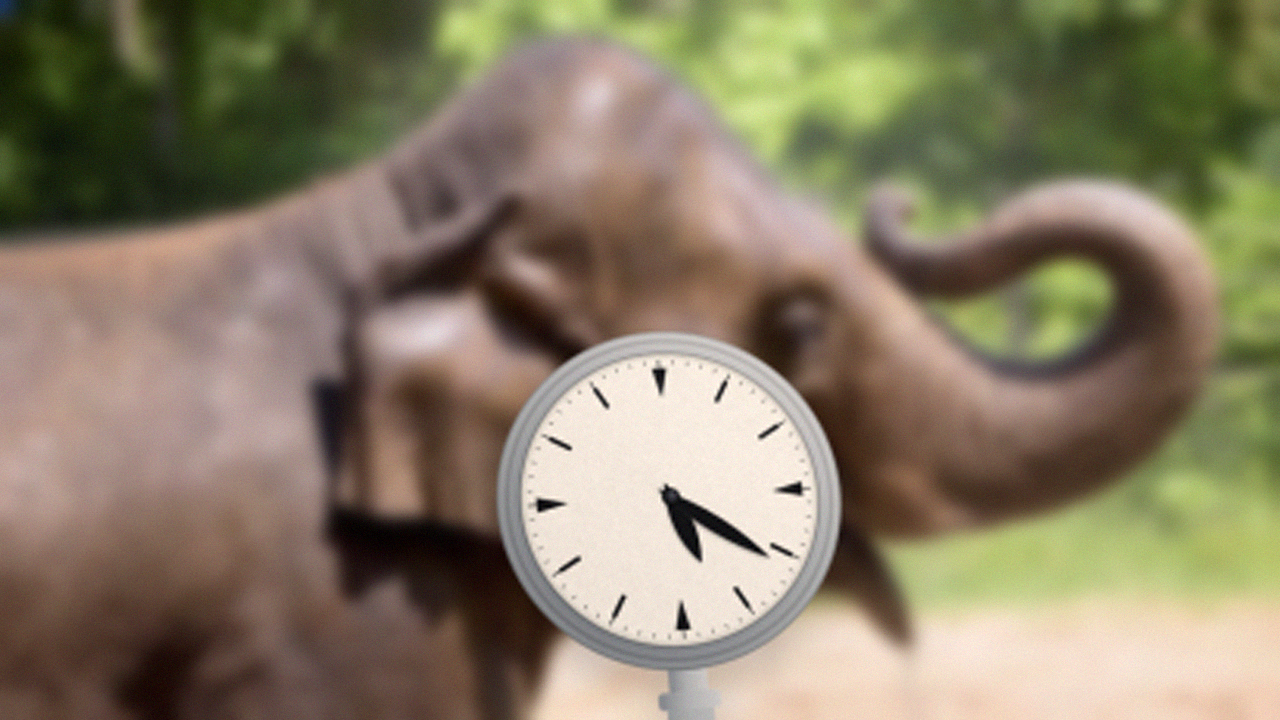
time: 5:21
